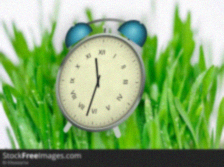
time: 11:32
